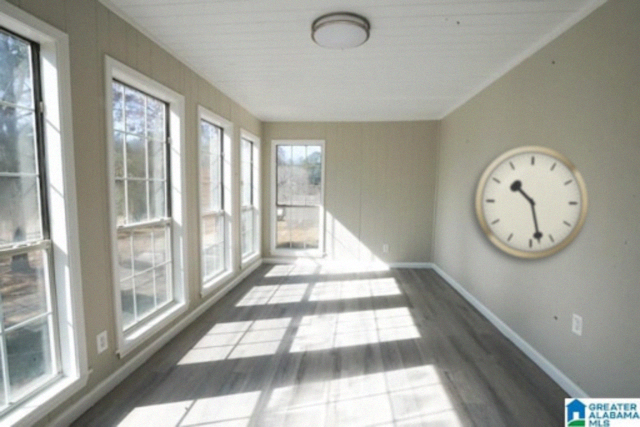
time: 10:28
